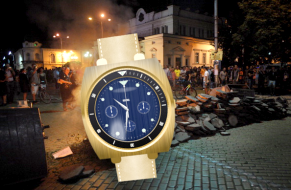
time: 10:32
